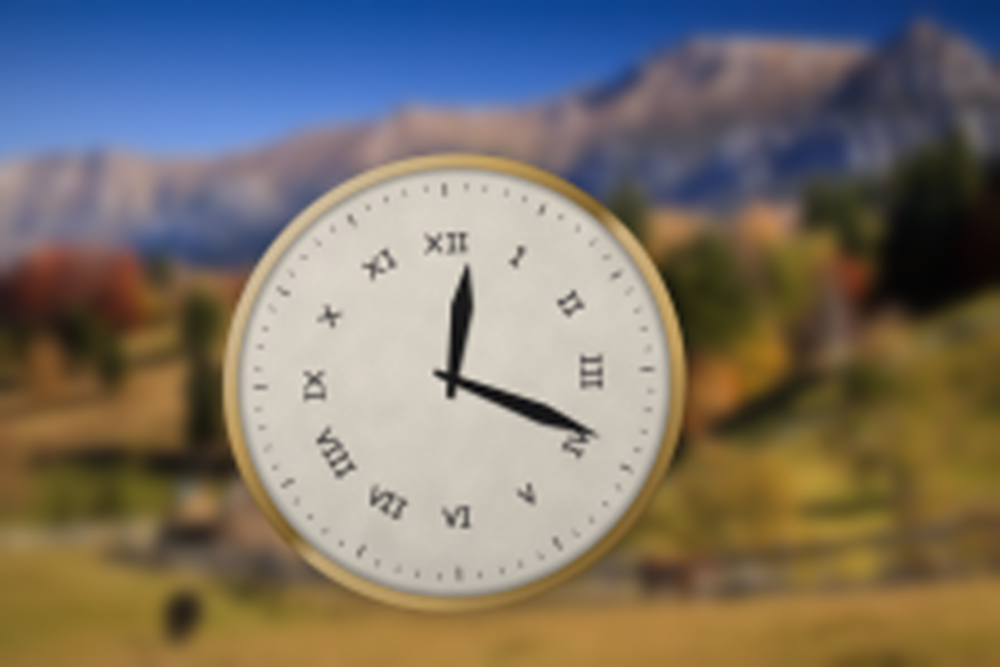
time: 12:19
